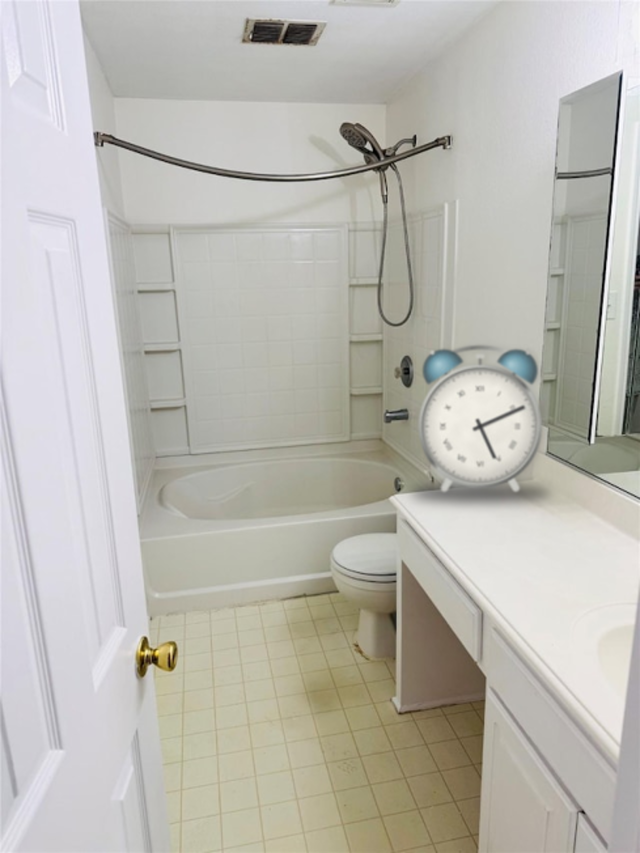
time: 5:11
